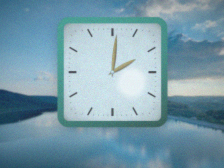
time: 2:01
